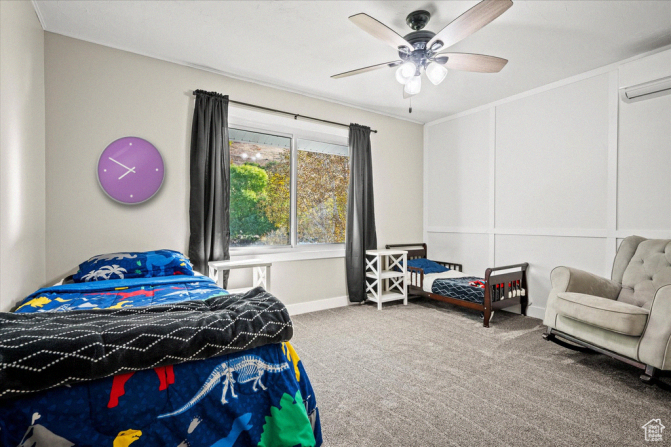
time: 7:50
